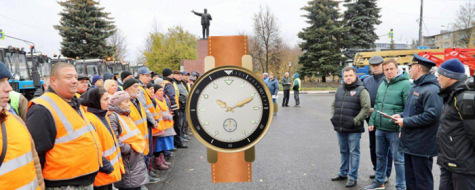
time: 10:11
